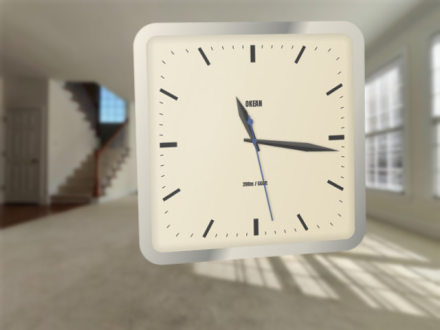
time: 11:16:28
